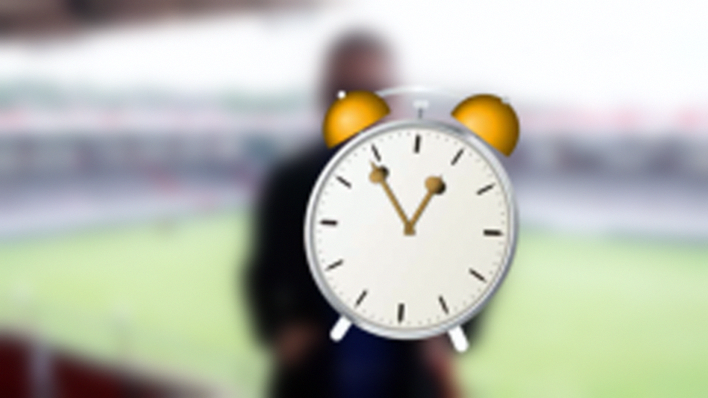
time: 12:54
